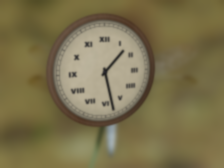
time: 1:28
